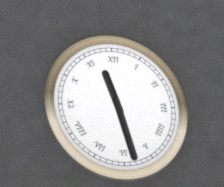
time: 11:28
